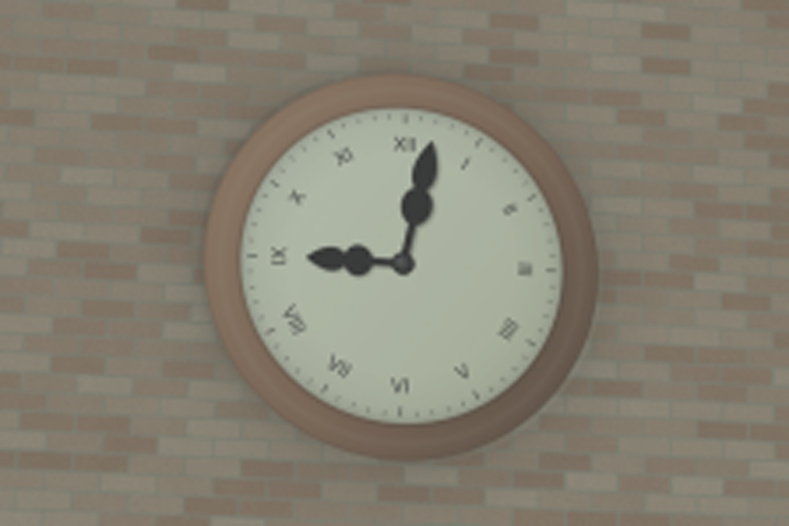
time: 9:02
